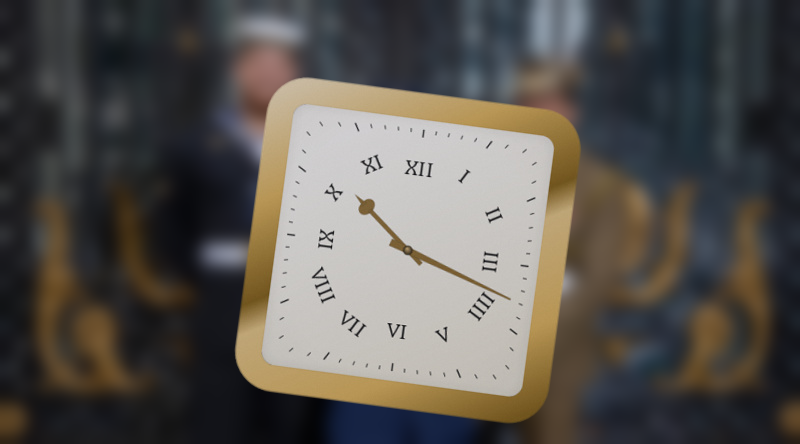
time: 10:18
